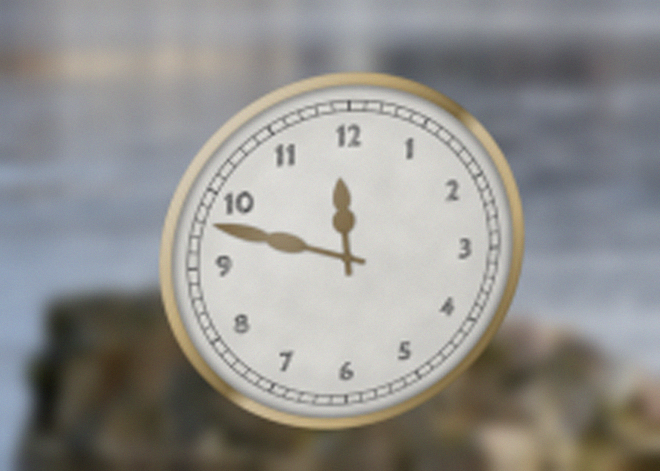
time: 11:48
